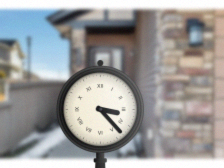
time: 3:23
